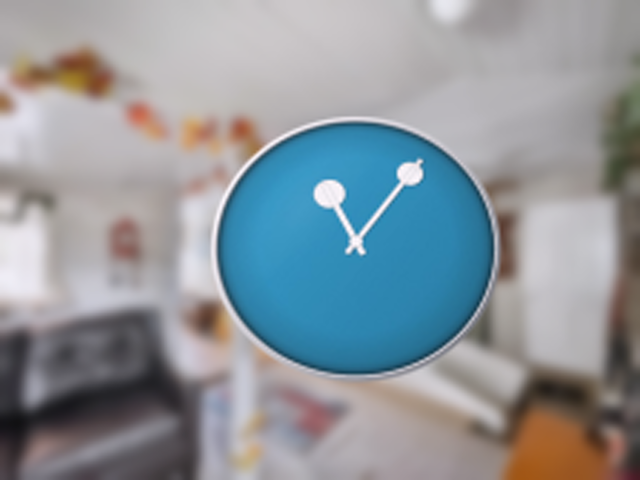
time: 11:06
